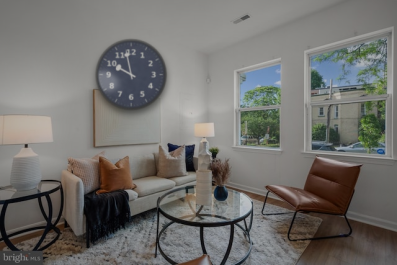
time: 9:58
